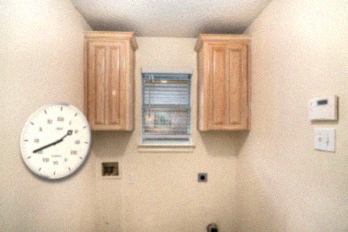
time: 1:41
